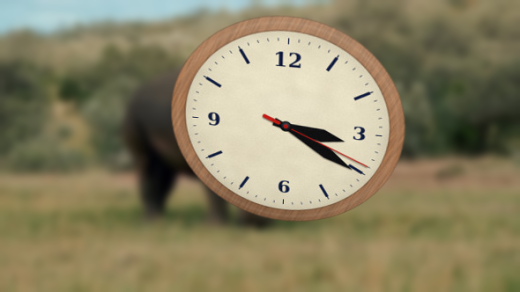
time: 3:20:19
